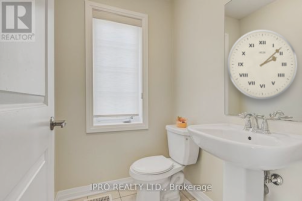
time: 2:08
